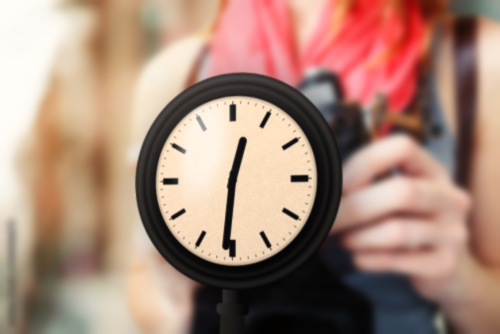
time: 12:31
